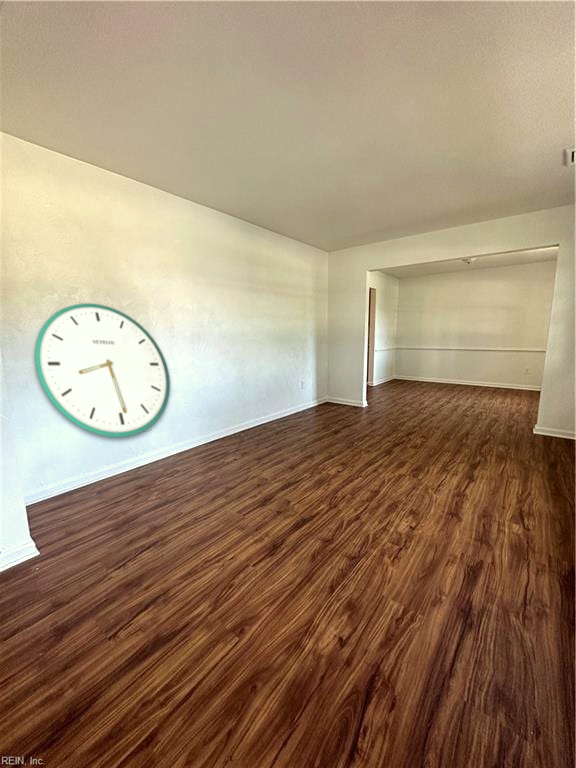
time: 8:29
